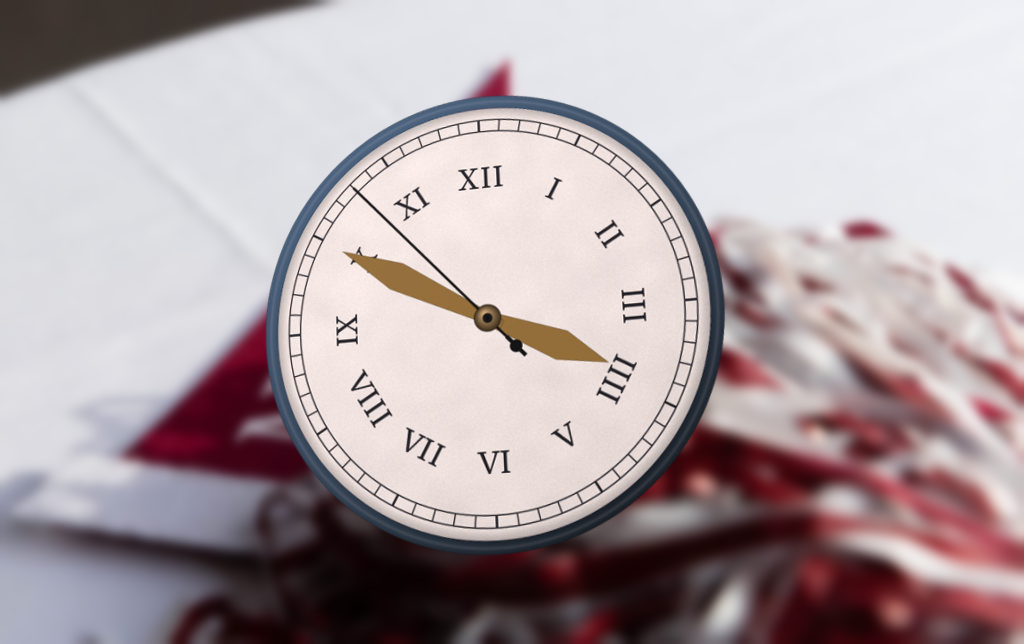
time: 3:49:53
